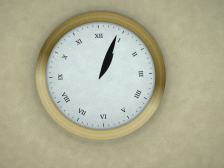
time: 1:04
